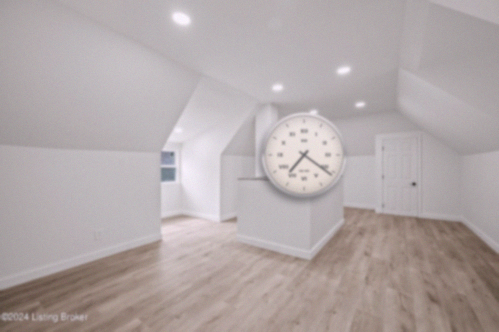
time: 7:21
